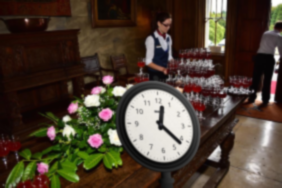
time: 12:22
